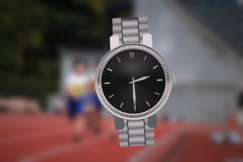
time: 2:30
